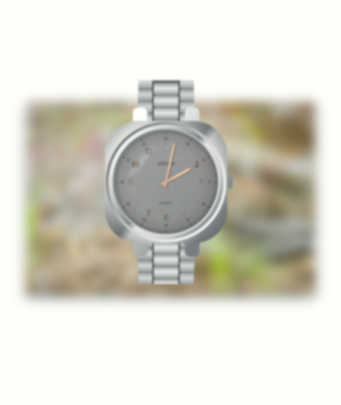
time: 2:02
